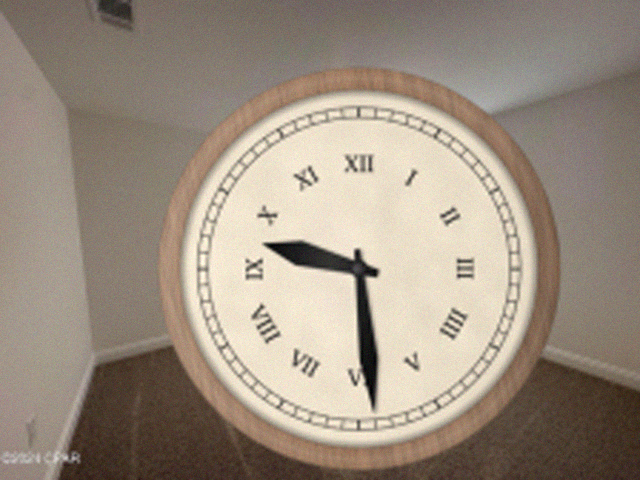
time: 9:29
